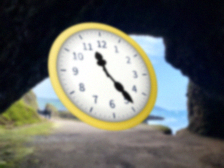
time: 11:24
